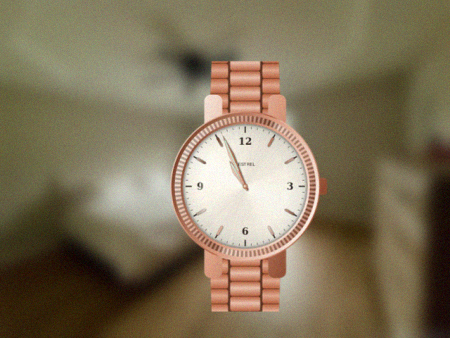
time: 10:56
